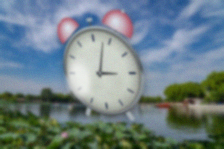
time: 3:03
